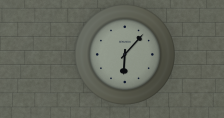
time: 6:07
